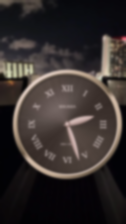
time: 2:27
